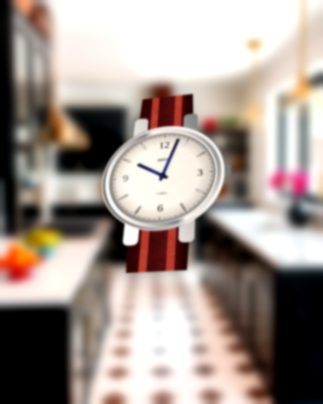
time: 10:03
